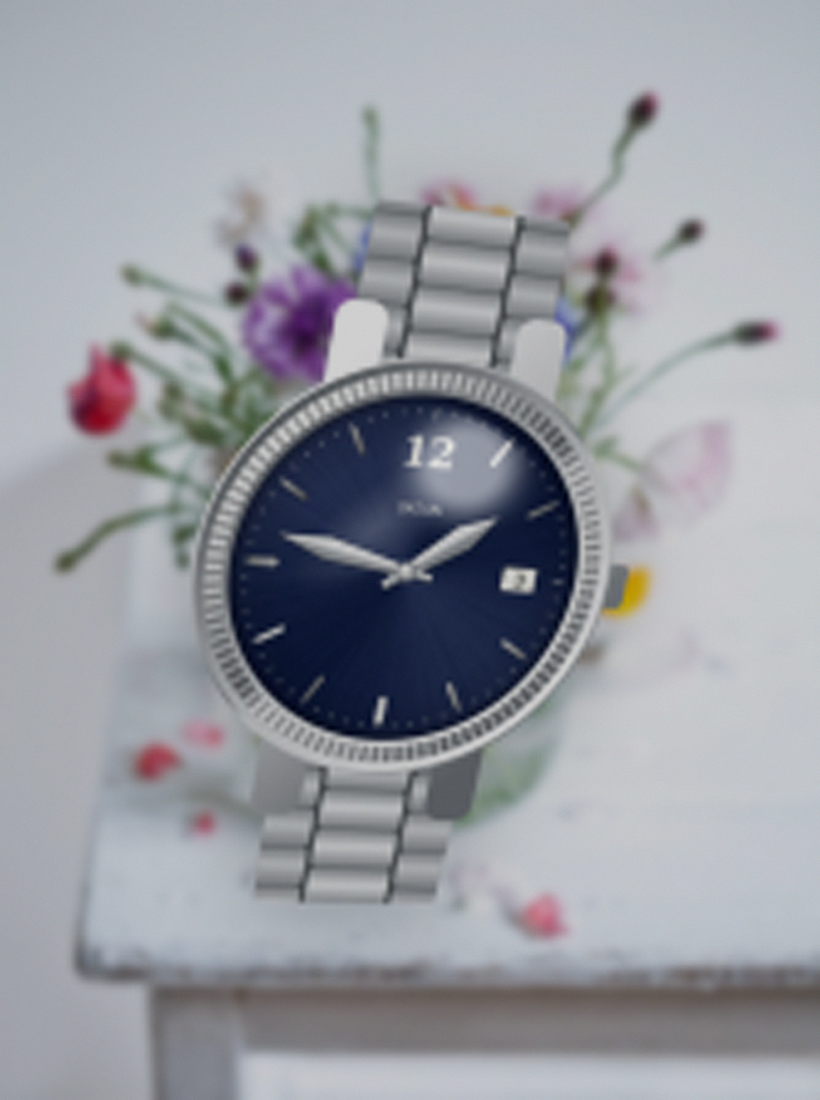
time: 1:47
